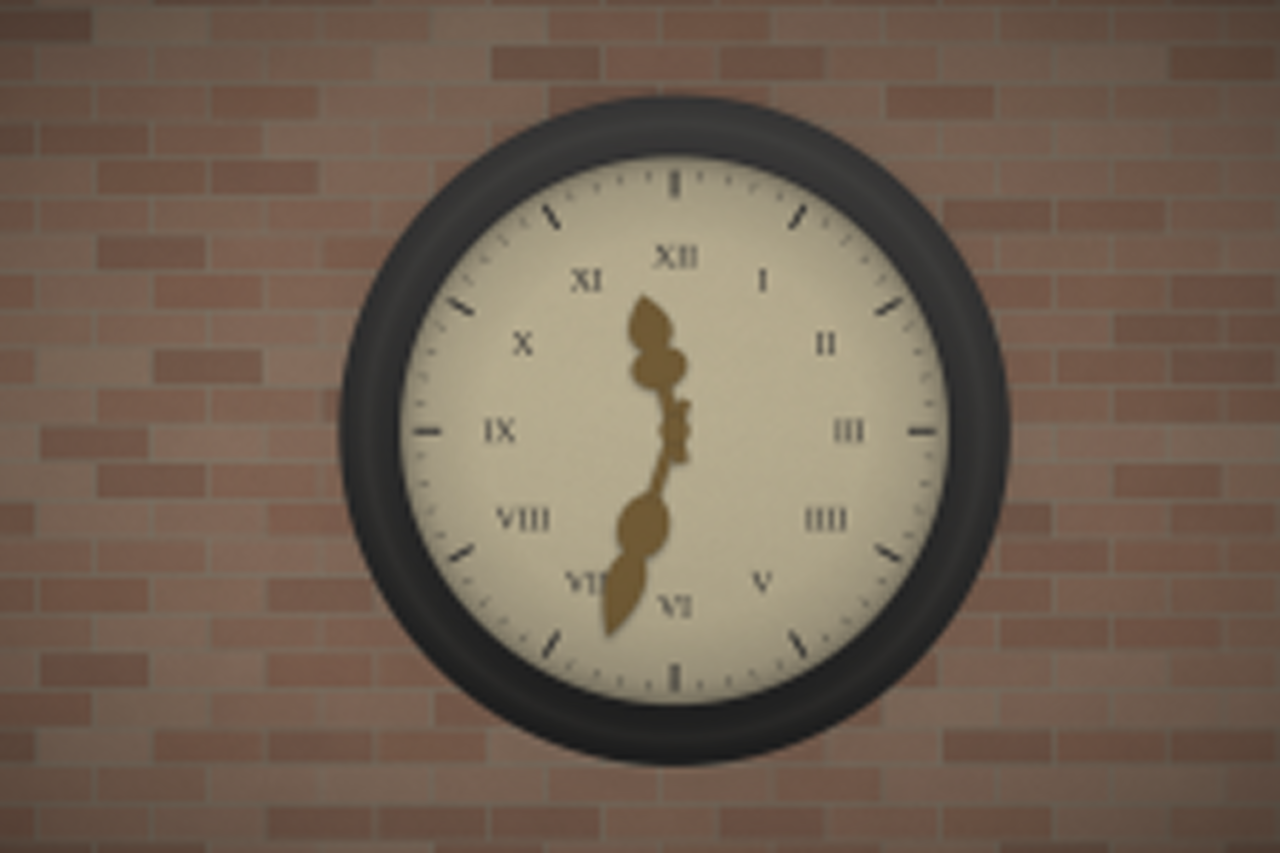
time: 11:33
